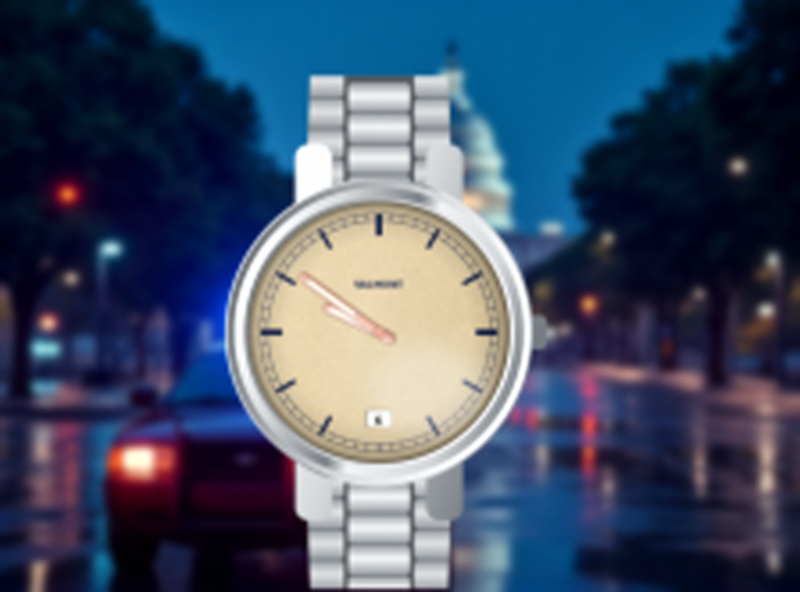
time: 9:51
